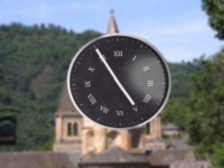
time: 4:55
